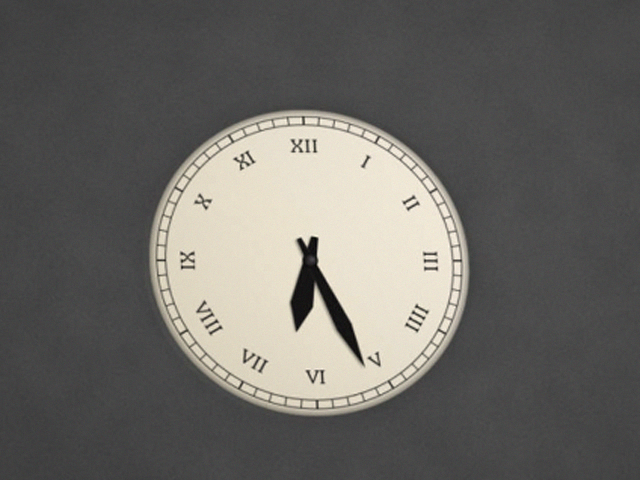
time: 6:26
